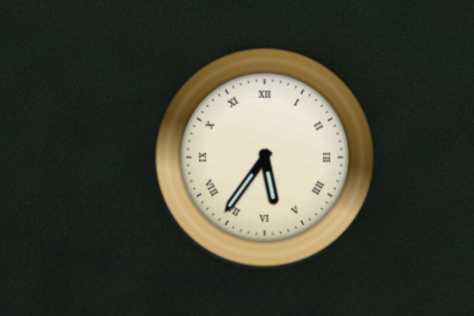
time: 5:36
